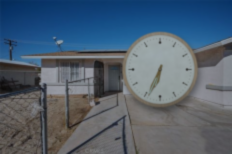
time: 6:34
